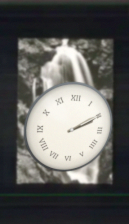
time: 2:10
